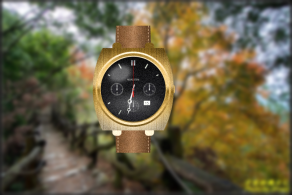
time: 6:32
